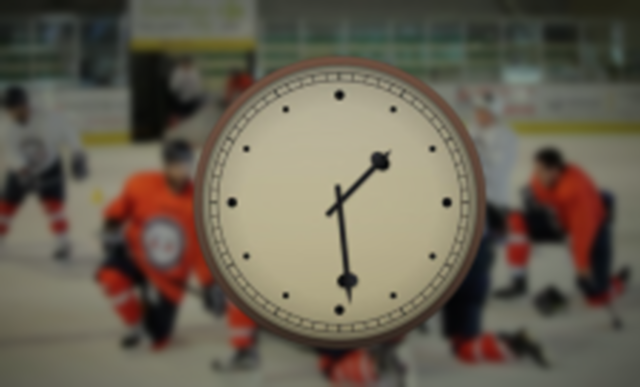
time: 1:29
